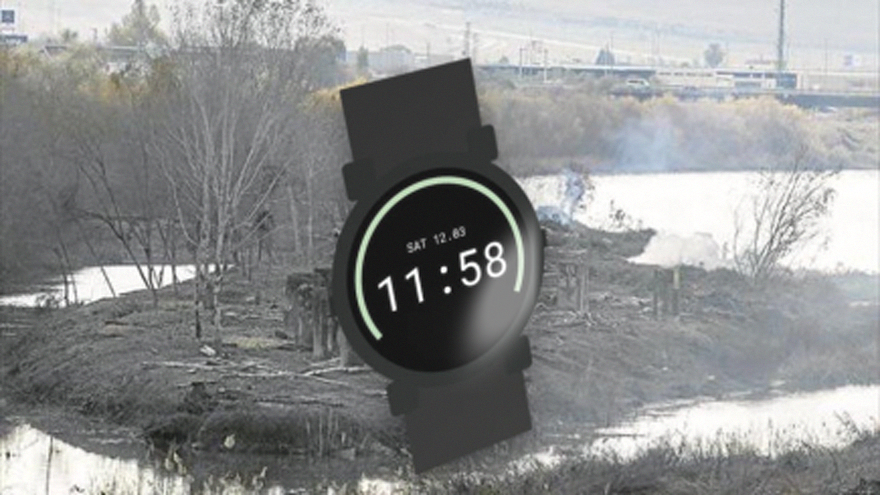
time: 11:58
